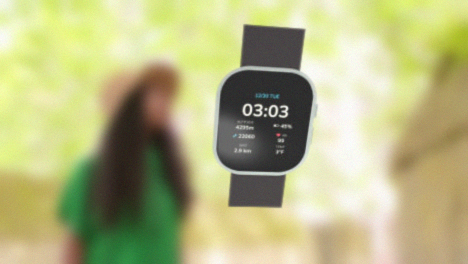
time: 3:03
